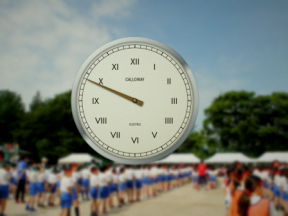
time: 9:49
